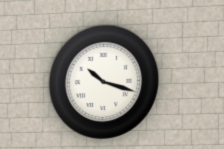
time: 10:18
